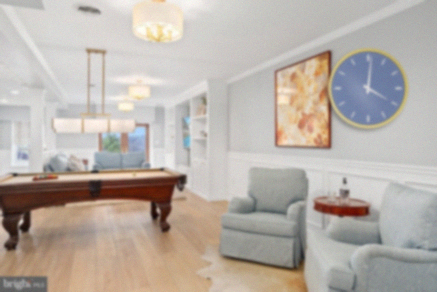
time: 4:01
